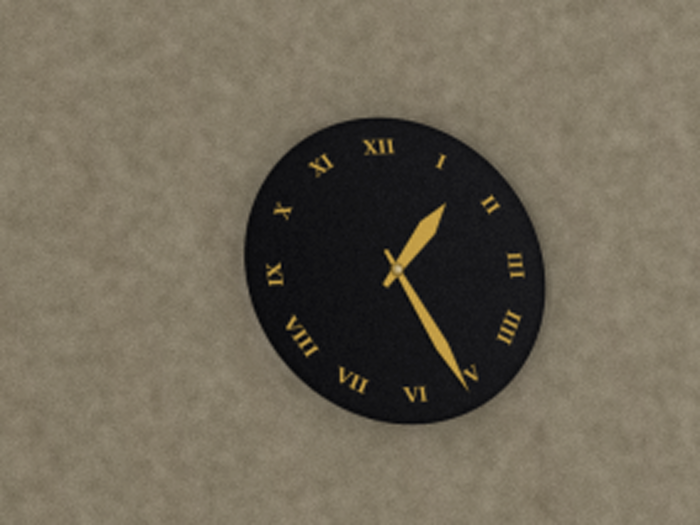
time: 1:26
